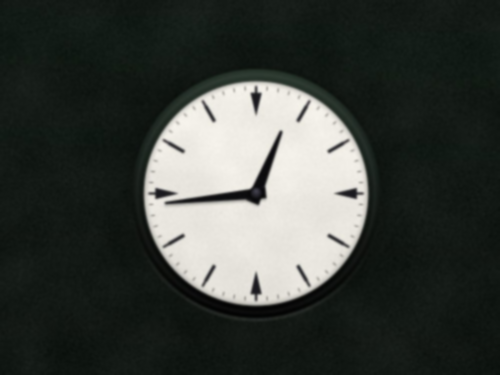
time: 12:44
